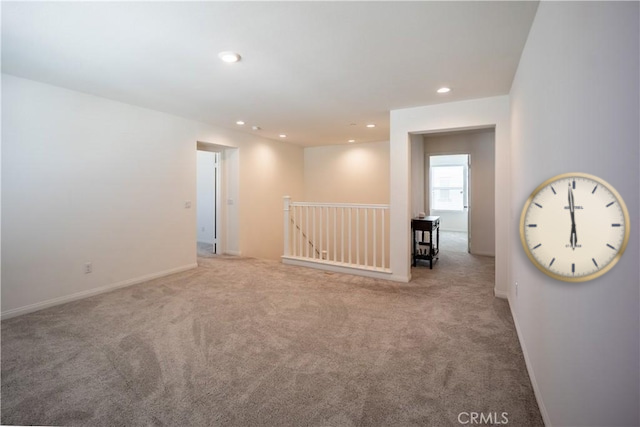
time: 5:59
